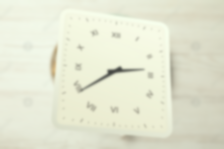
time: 2:39
